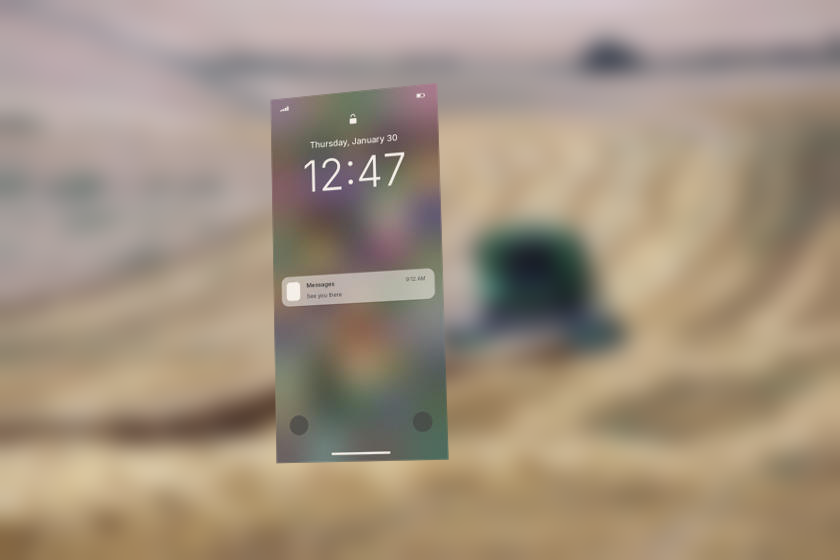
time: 12:47
